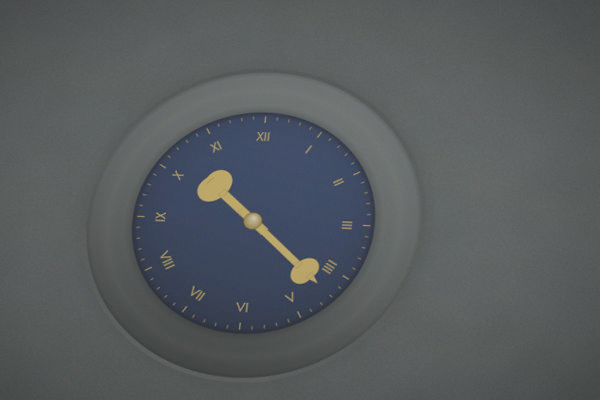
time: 10:22
